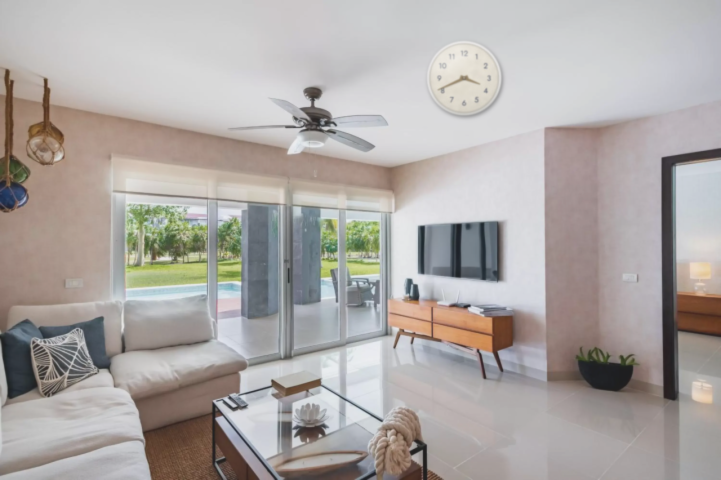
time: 3:41
